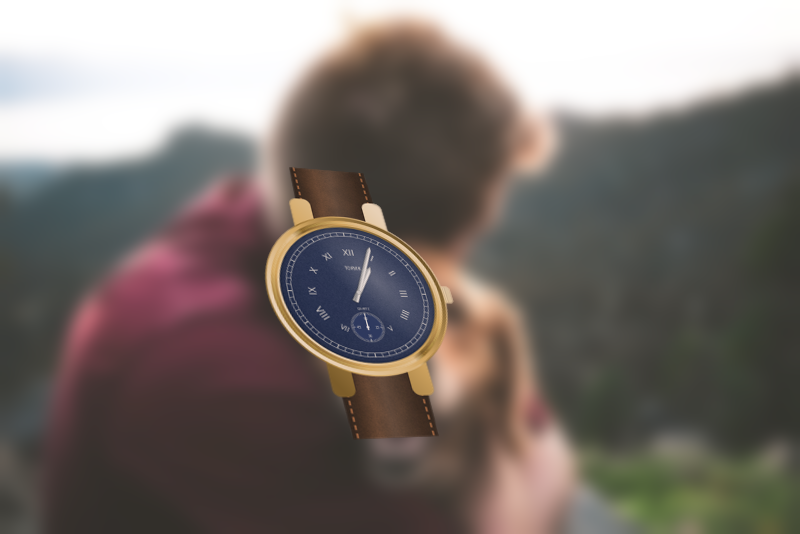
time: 1:04
